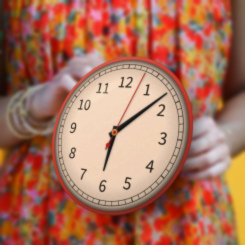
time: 6:08:03
